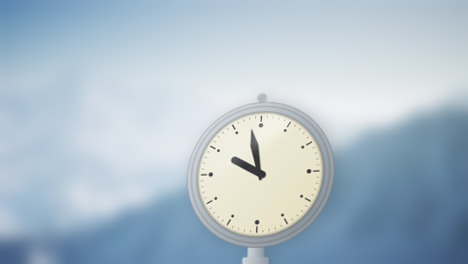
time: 9:58
